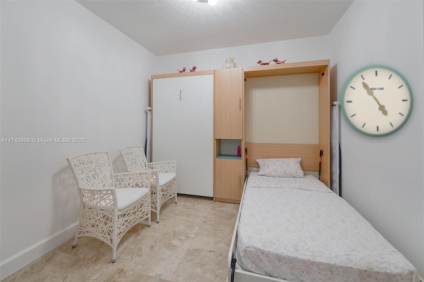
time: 4:54
